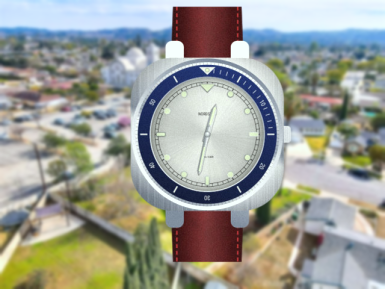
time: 12:32
